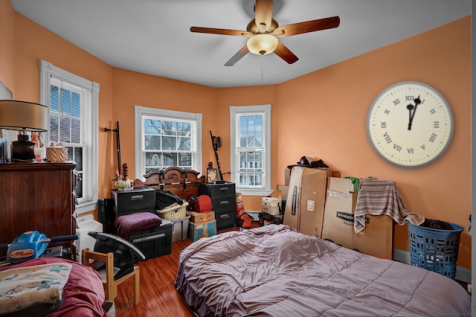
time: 12:03
